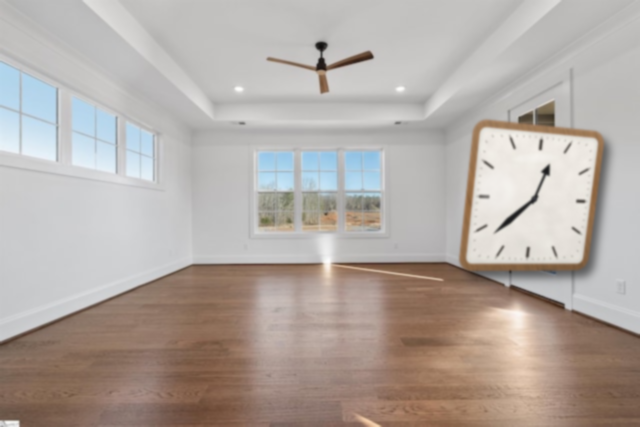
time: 12:38
